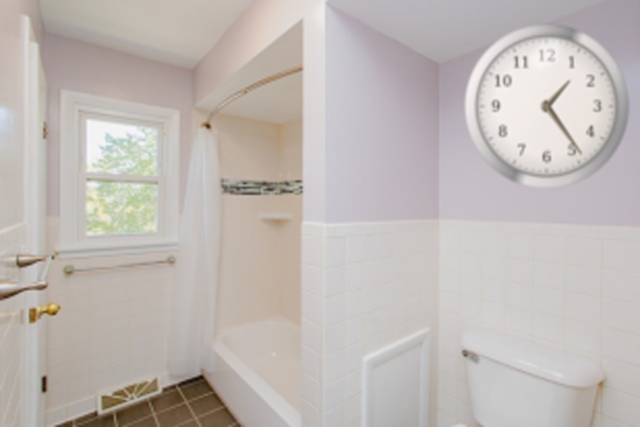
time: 1:24
